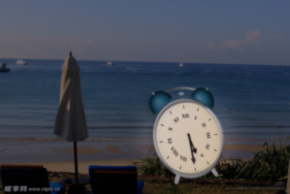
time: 5:30
